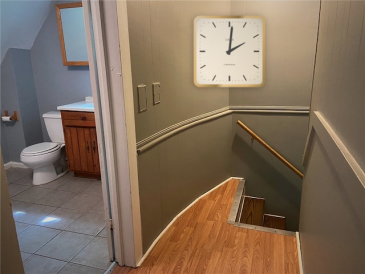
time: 2:01
